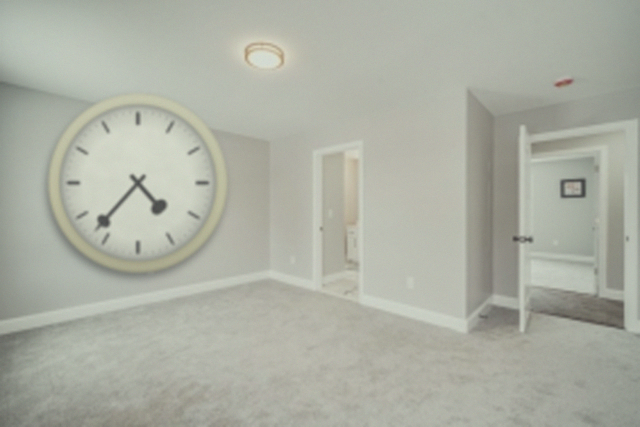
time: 4:37
